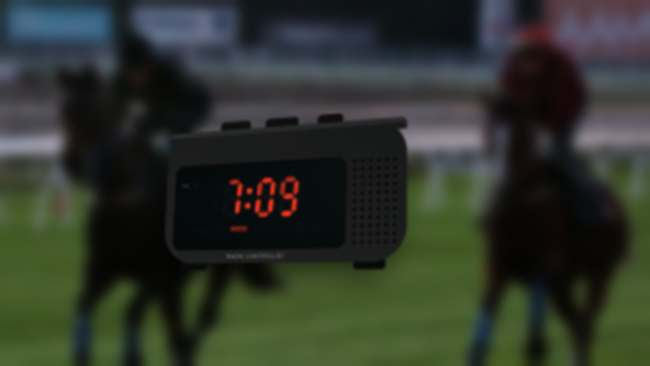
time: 7:09
